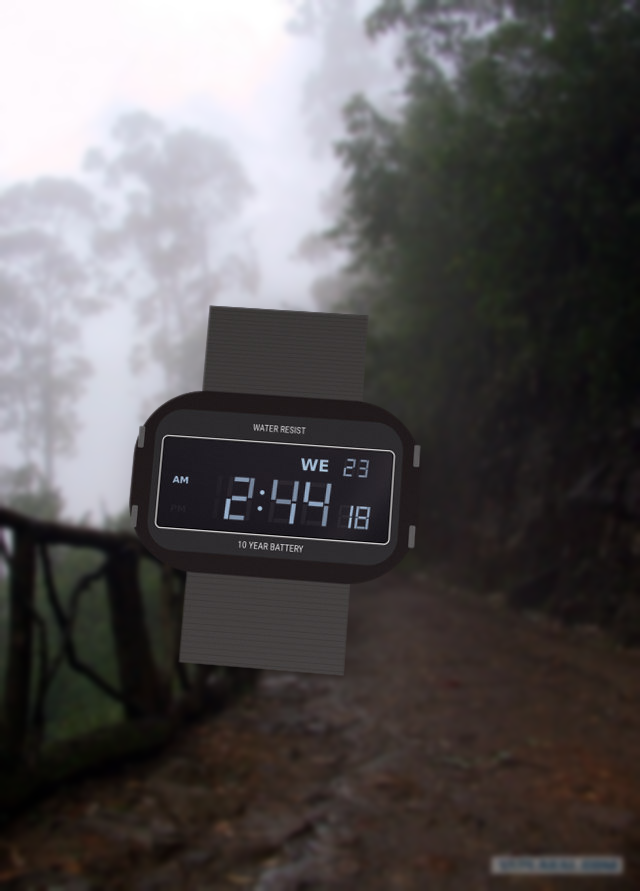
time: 2:44:18
